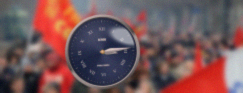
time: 3:14
